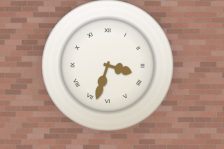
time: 3:33
